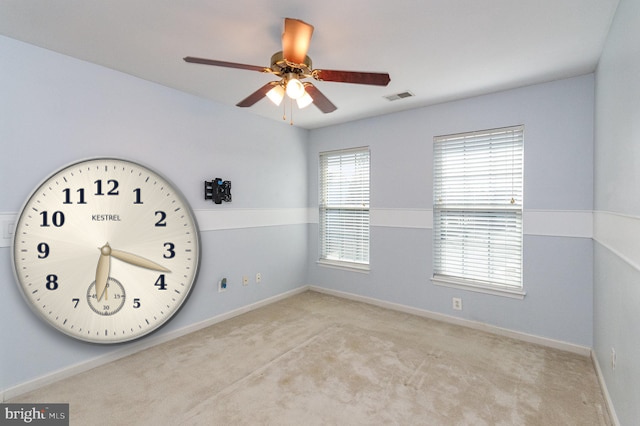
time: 6:18
